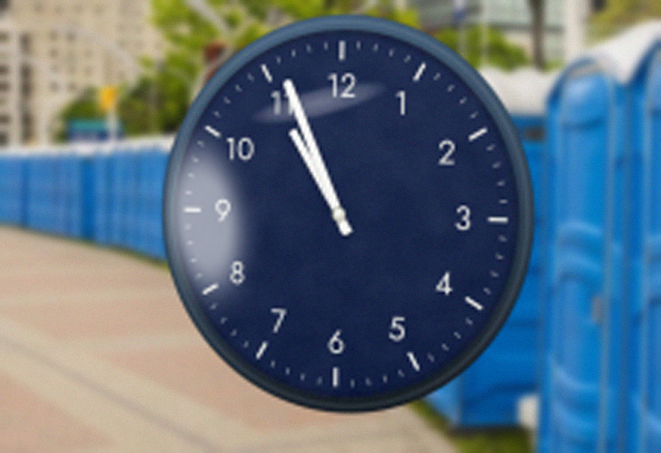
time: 10:56
